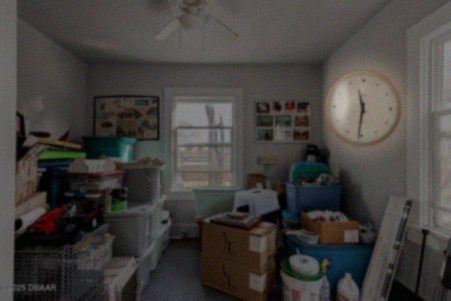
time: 11:31
